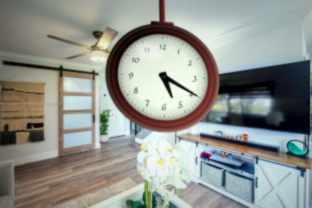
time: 5:20
